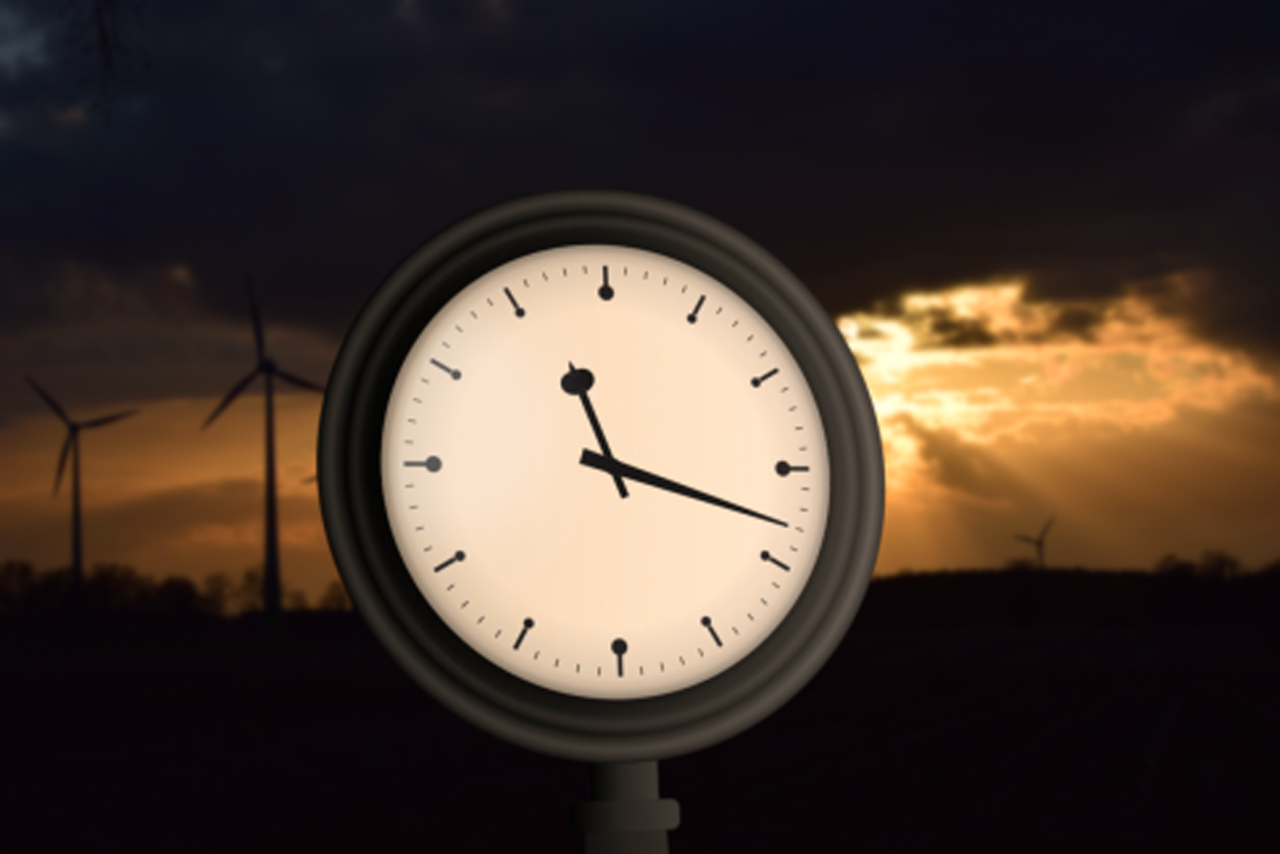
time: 11:18
